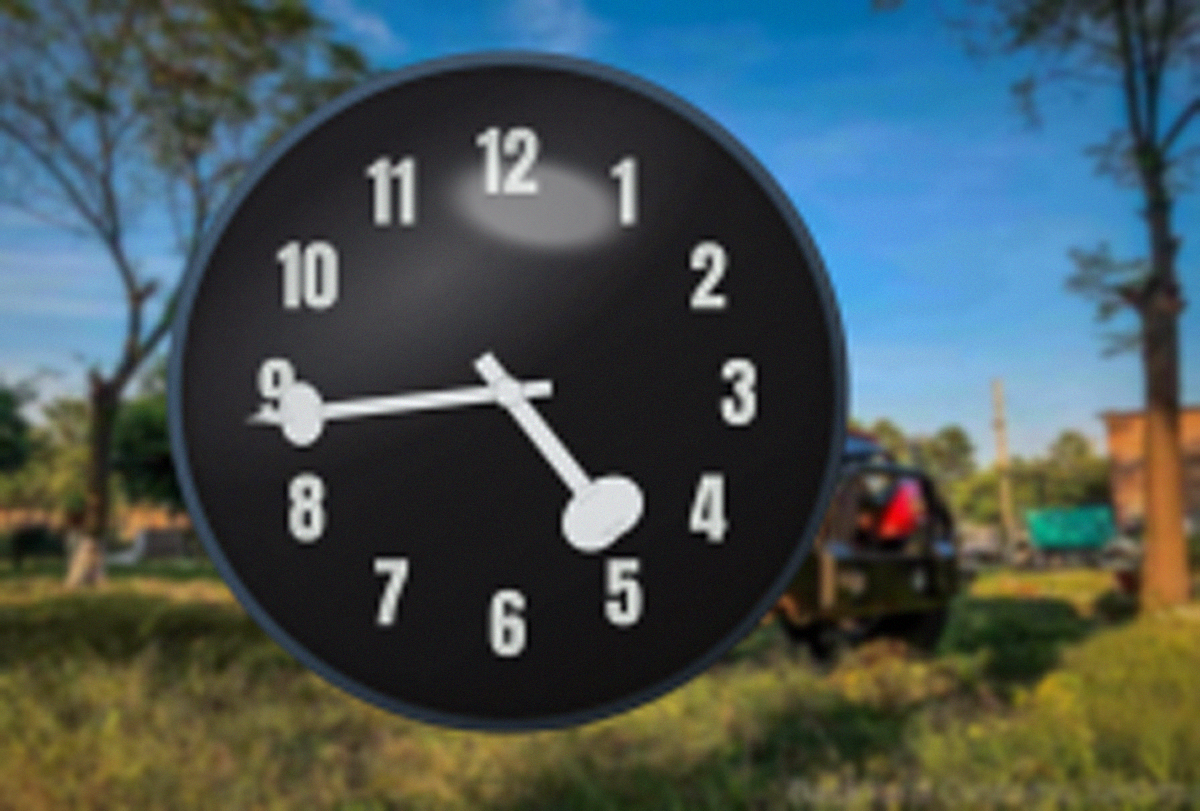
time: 4:44
